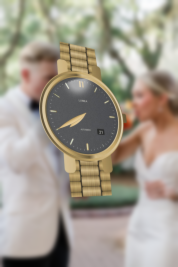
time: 7:40
